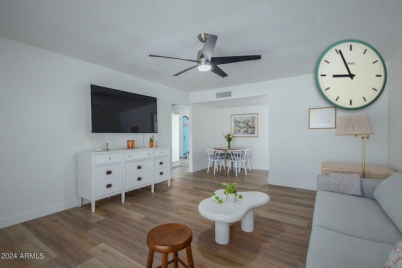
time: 8:56
